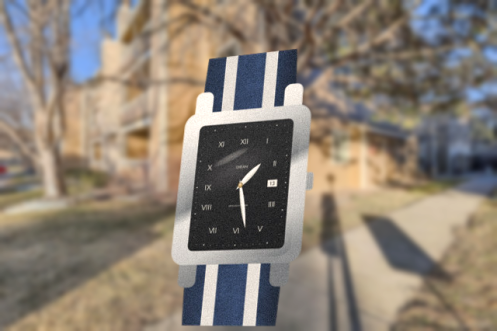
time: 1:28
